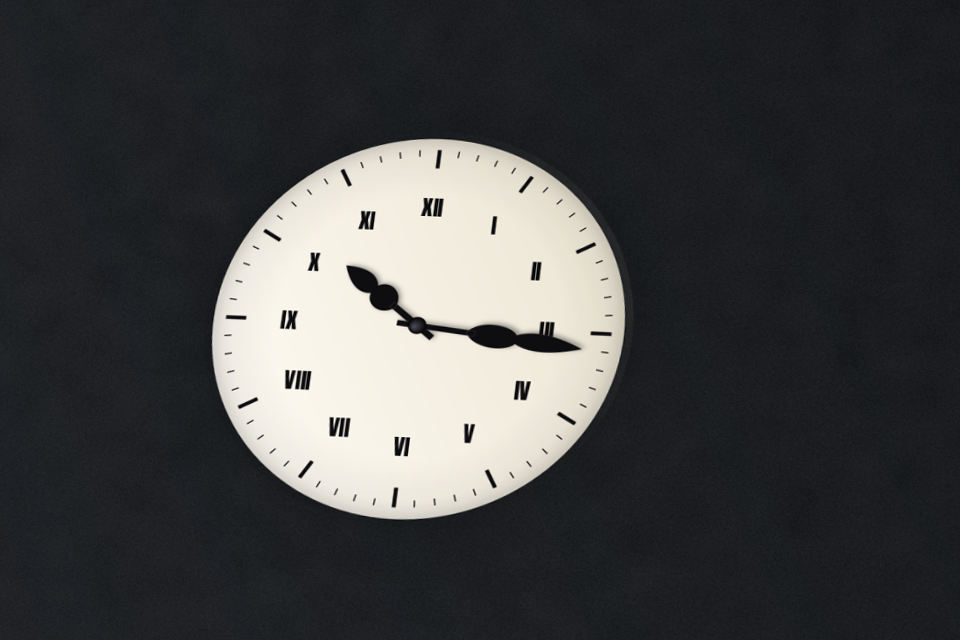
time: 10:16
